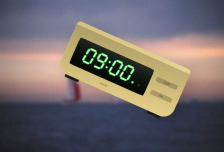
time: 9:00
